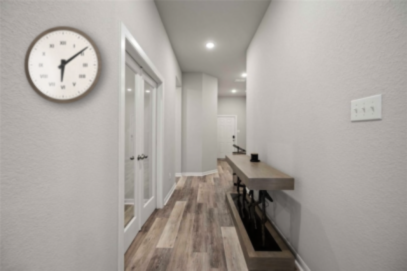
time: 6:09
